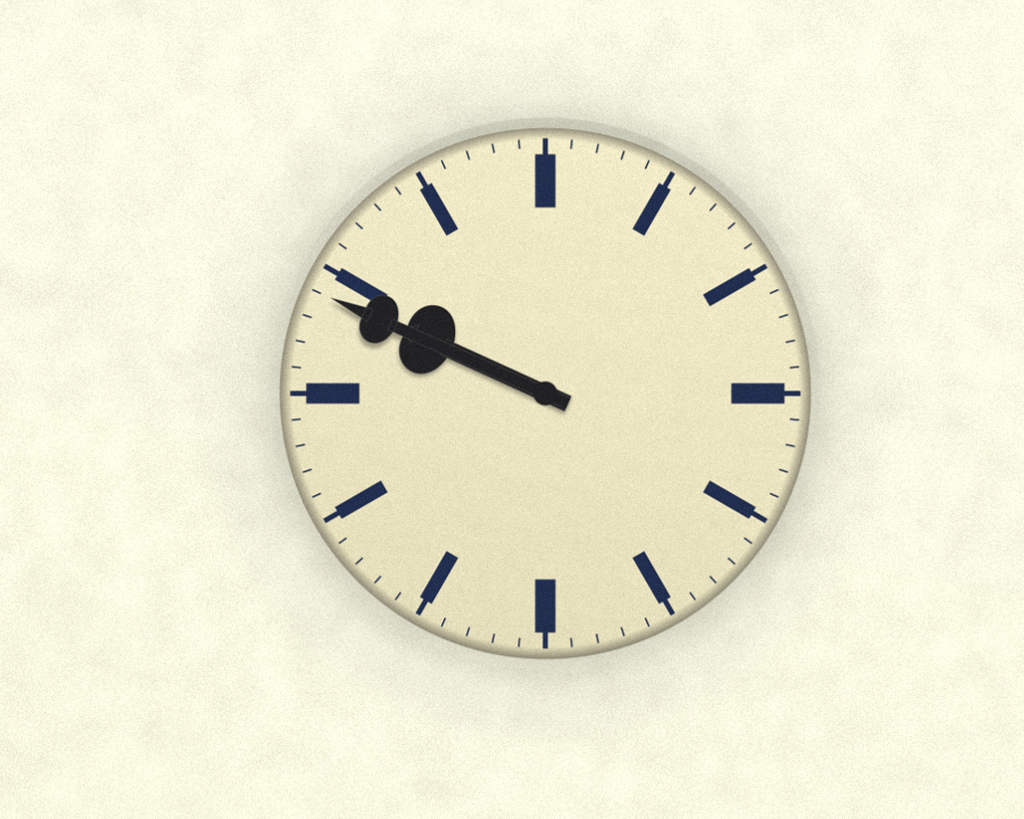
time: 9:49
